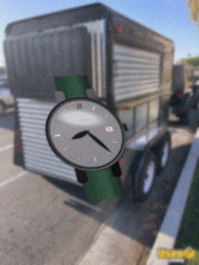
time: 8:24
